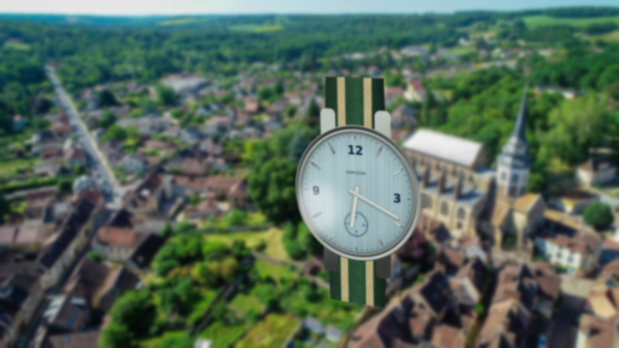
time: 6:19
